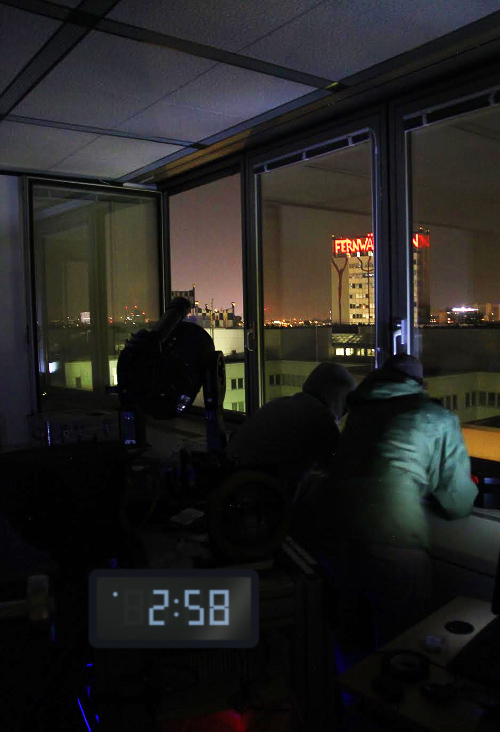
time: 2:58
